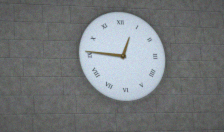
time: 12:46
